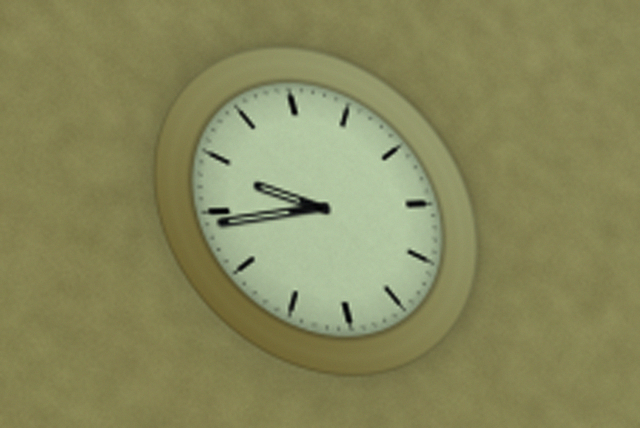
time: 9:44
